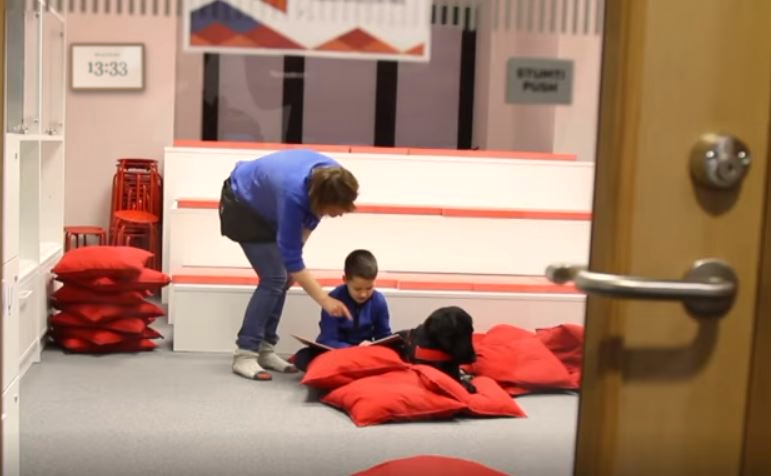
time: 13:33
